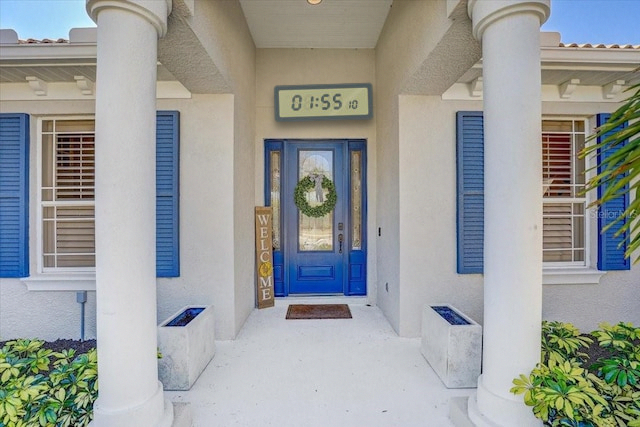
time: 1:55:10
